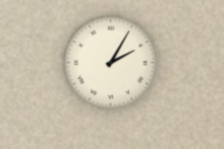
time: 2:05
